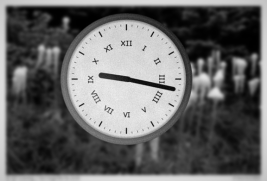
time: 9:17
